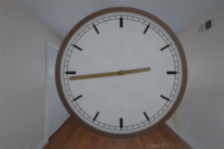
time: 2:44
